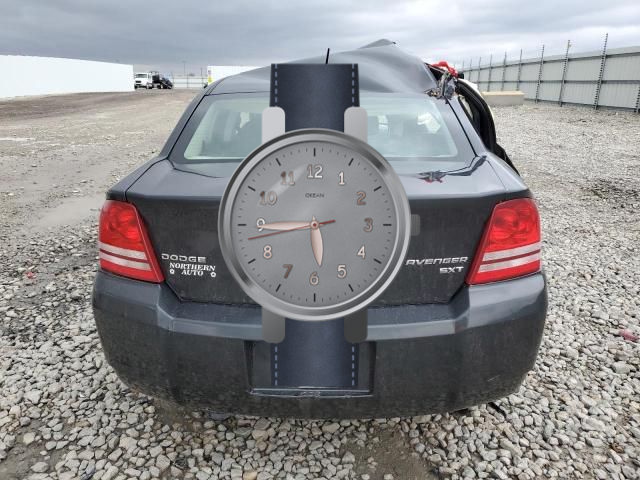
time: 5:44:43
